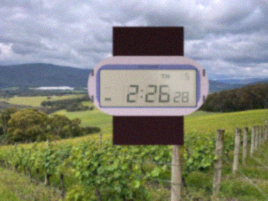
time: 2:26:28
